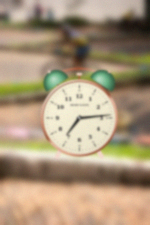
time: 7:14
